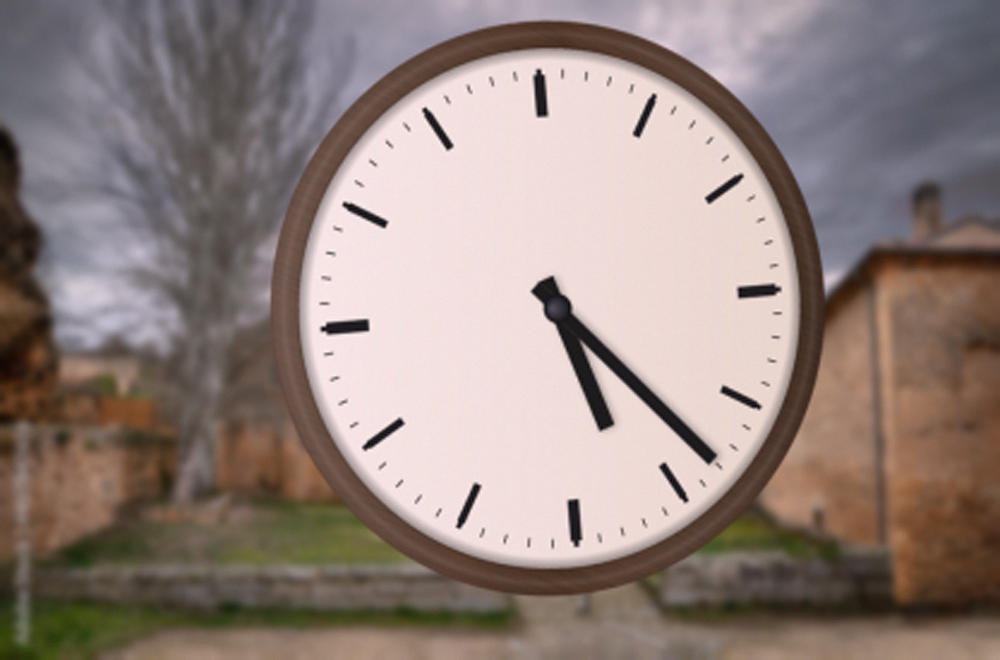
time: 5:23
